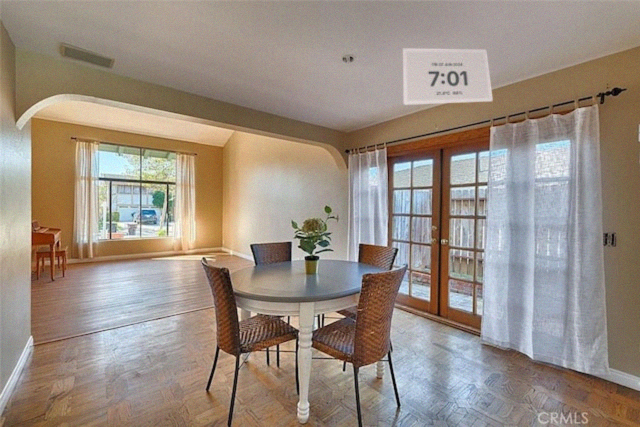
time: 7:01
